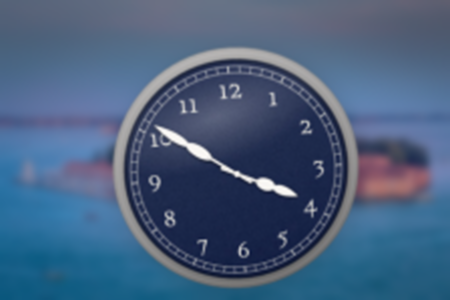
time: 3:51
